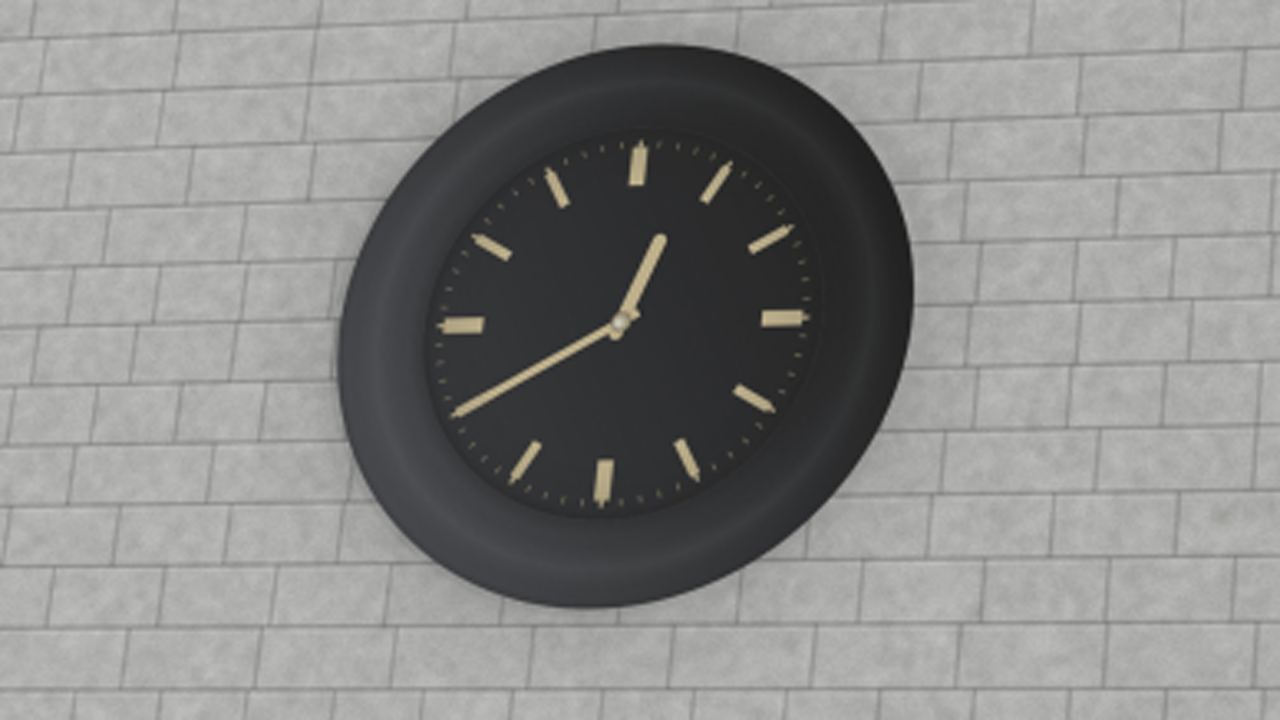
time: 12:40
